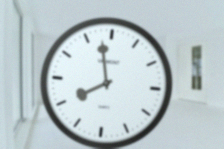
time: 7:58
